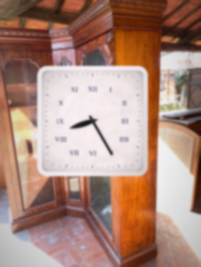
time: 8:25
